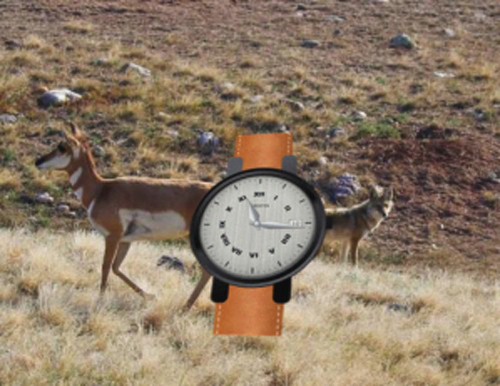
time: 11:16
